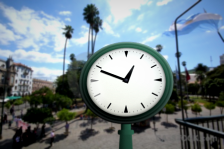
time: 12:49
